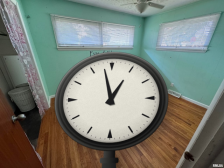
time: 12:58
